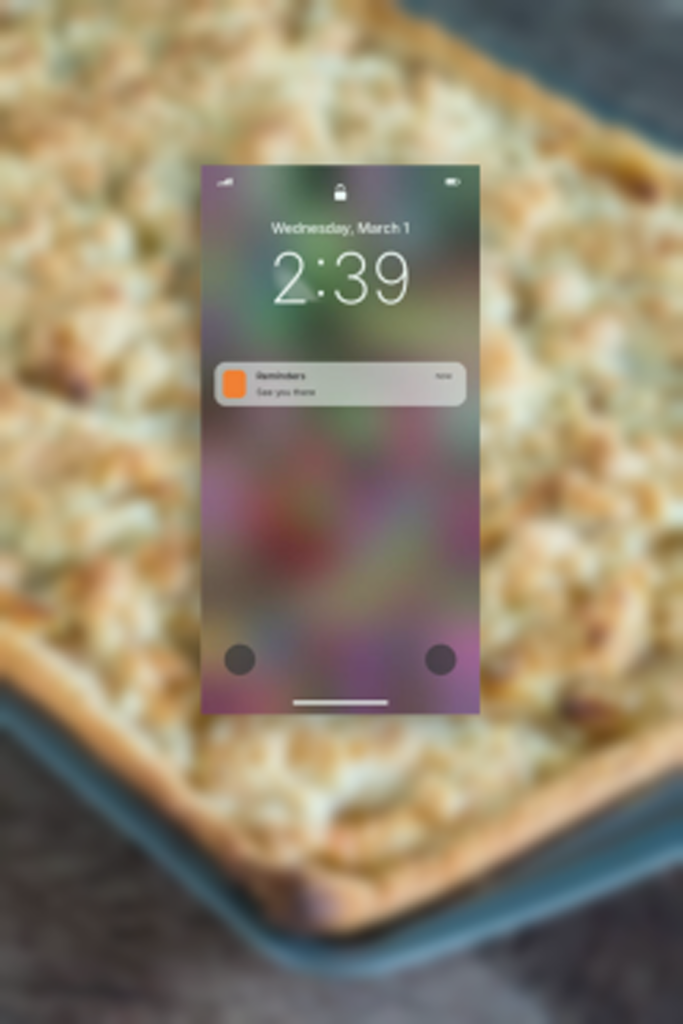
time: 2:39
